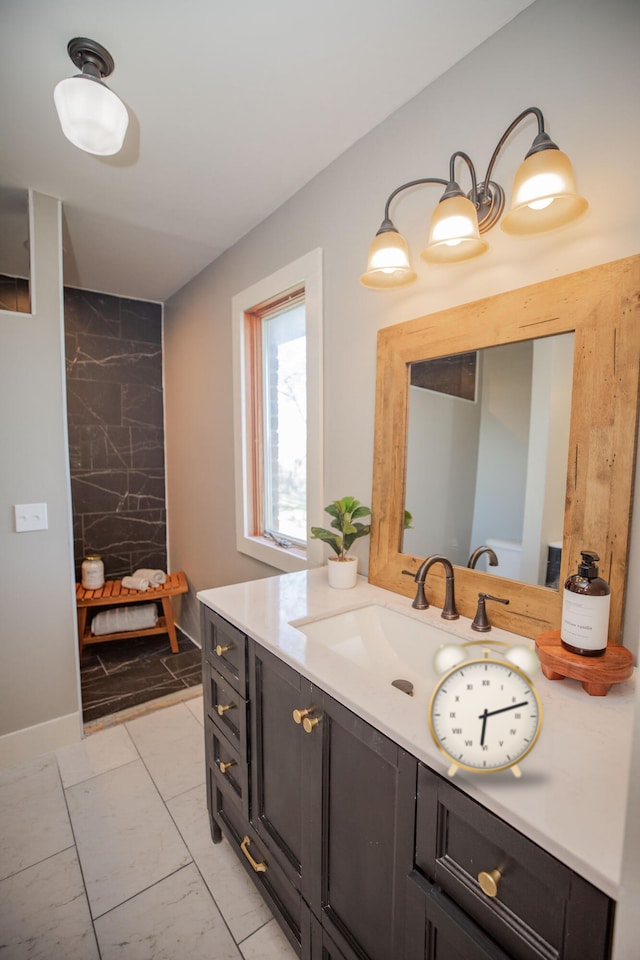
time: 6:12
